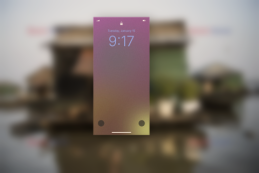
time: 9:17
